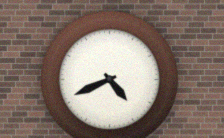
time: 4:41
